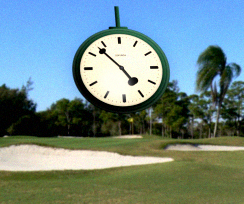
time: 4:53
